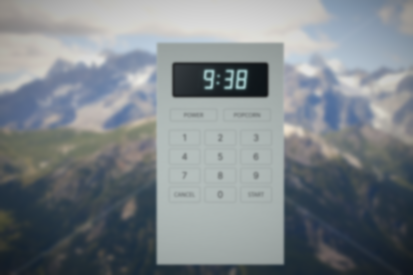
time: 9:38
